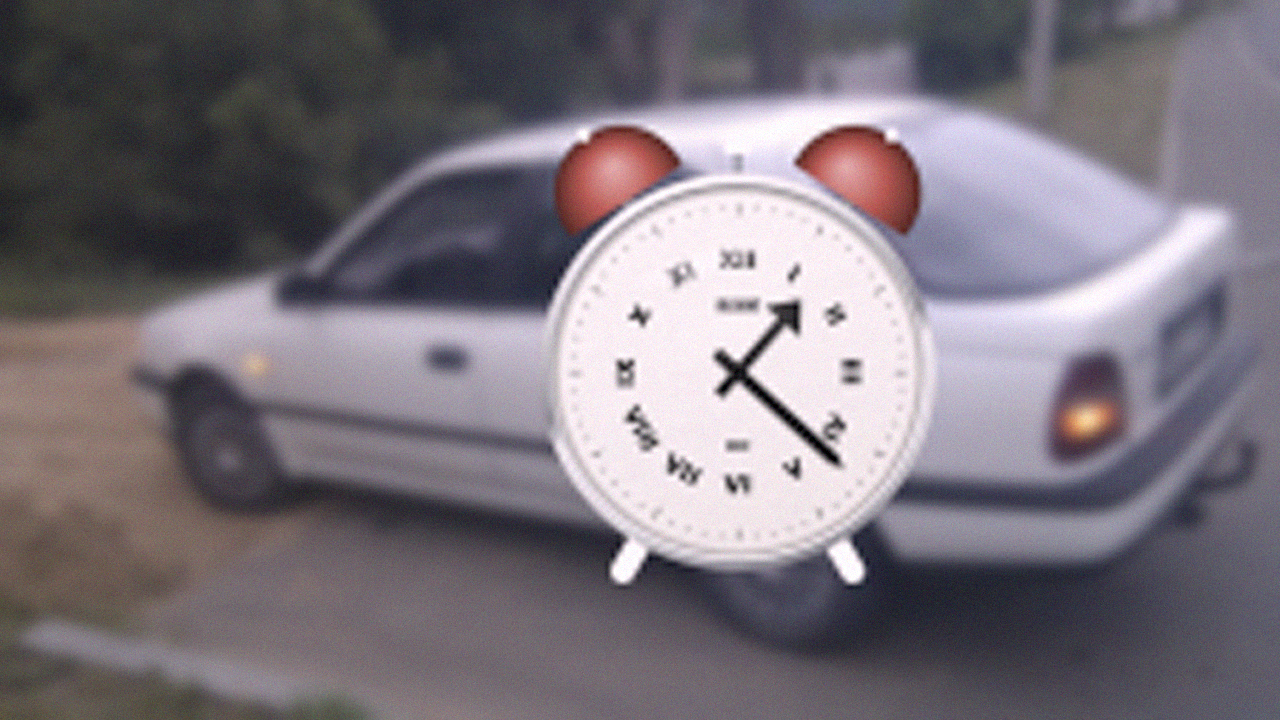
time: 1:22
